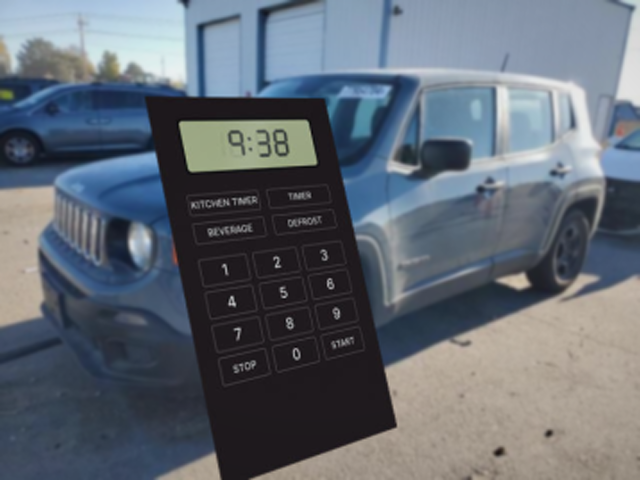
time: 9:38
